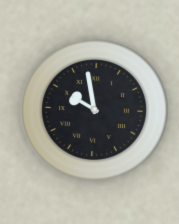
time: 9:58
